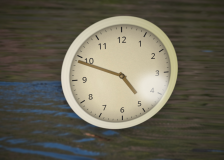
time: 4:49
